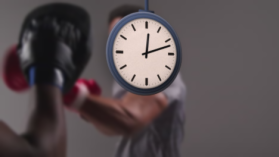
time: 12:12
